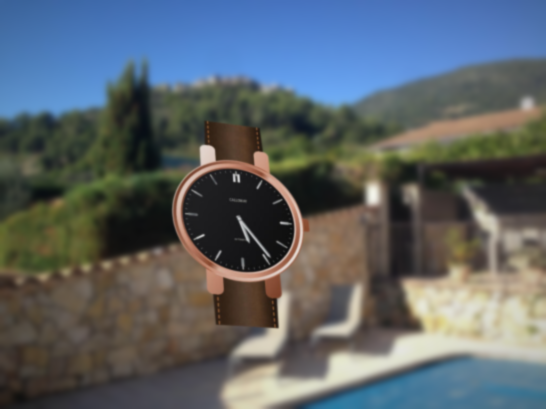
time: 5:24
